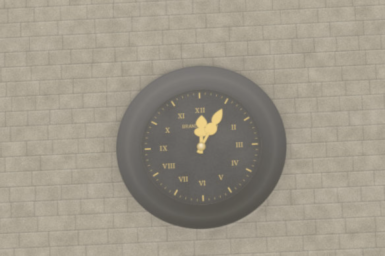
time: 12:05
